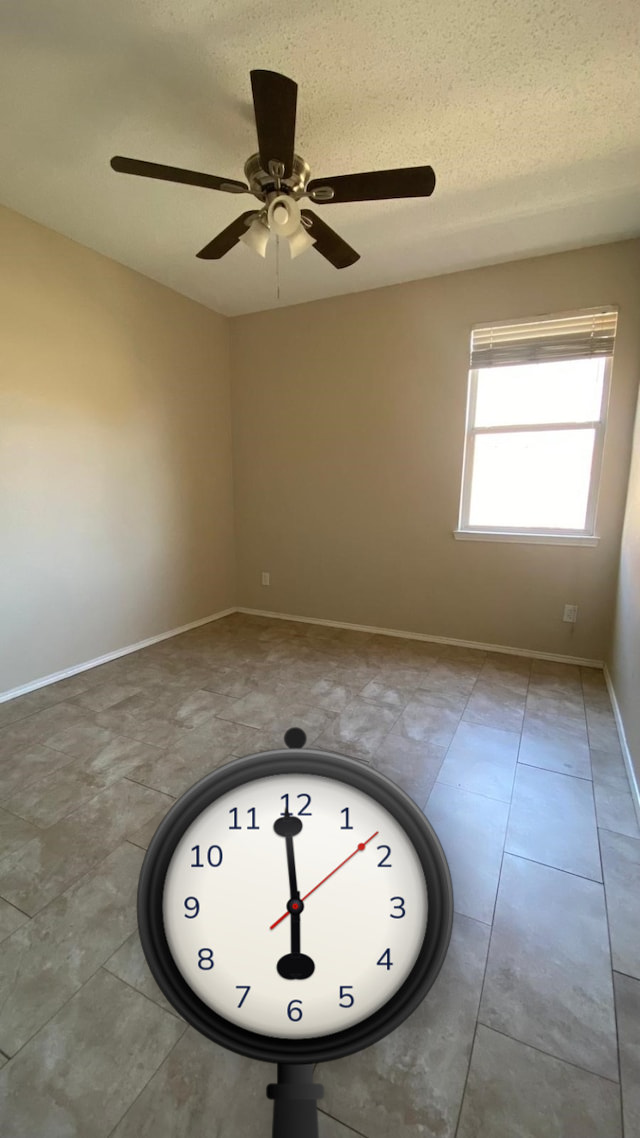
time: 5:59:08
